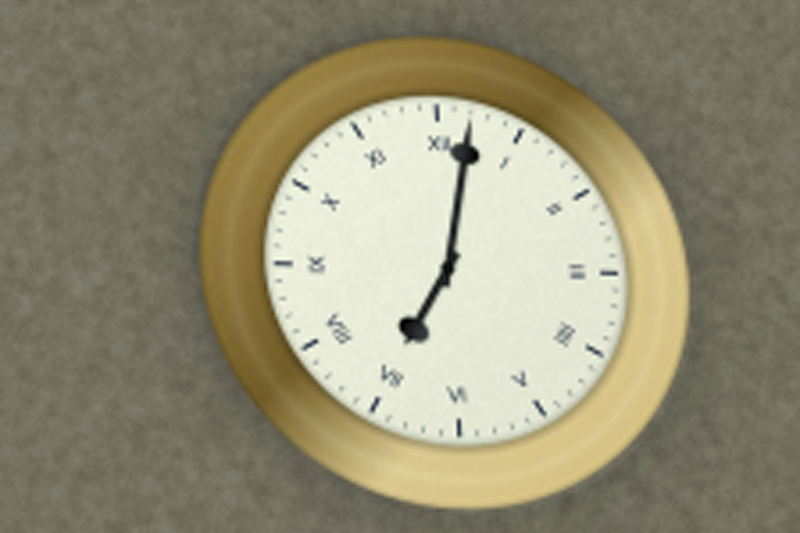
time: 7:02
